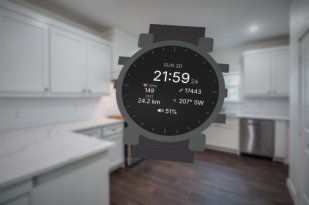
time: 21:59
